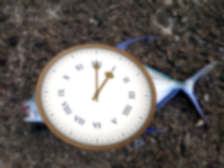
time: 1:00
